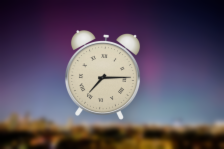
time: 7:14
